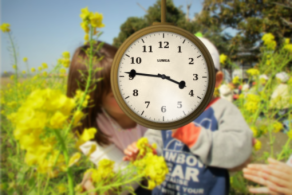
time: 3:46
